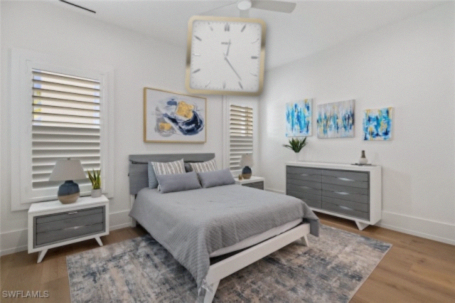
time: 12:24
